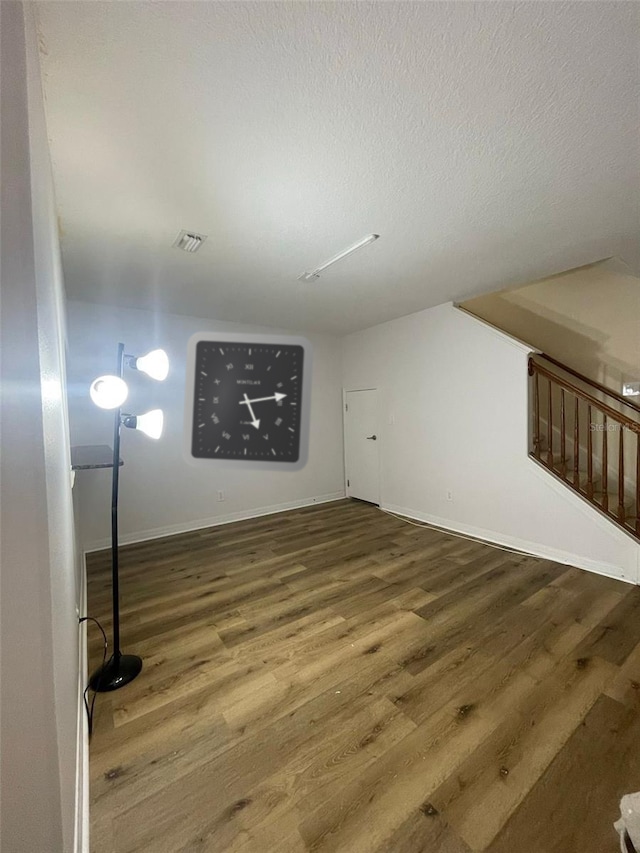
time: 5:13
